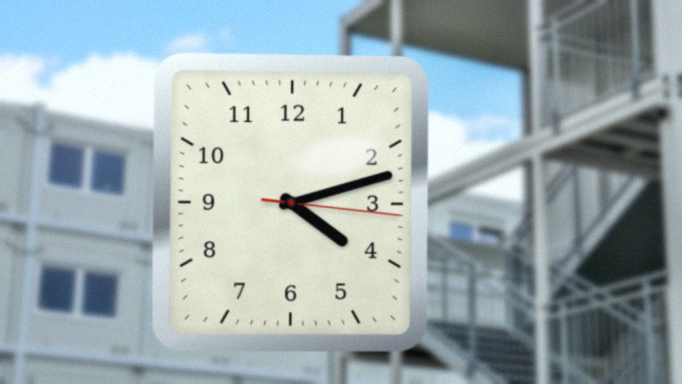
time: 4:12:16
